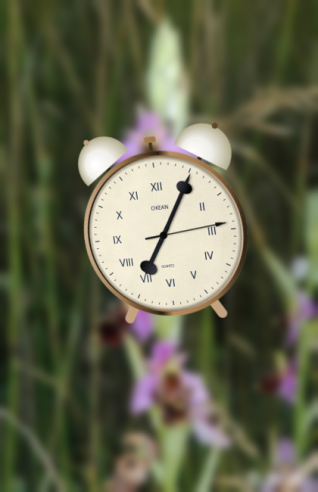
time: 7:05:14
